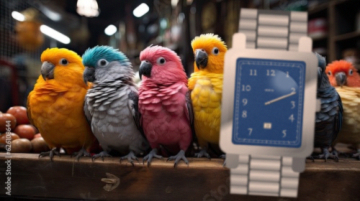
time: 2:11
